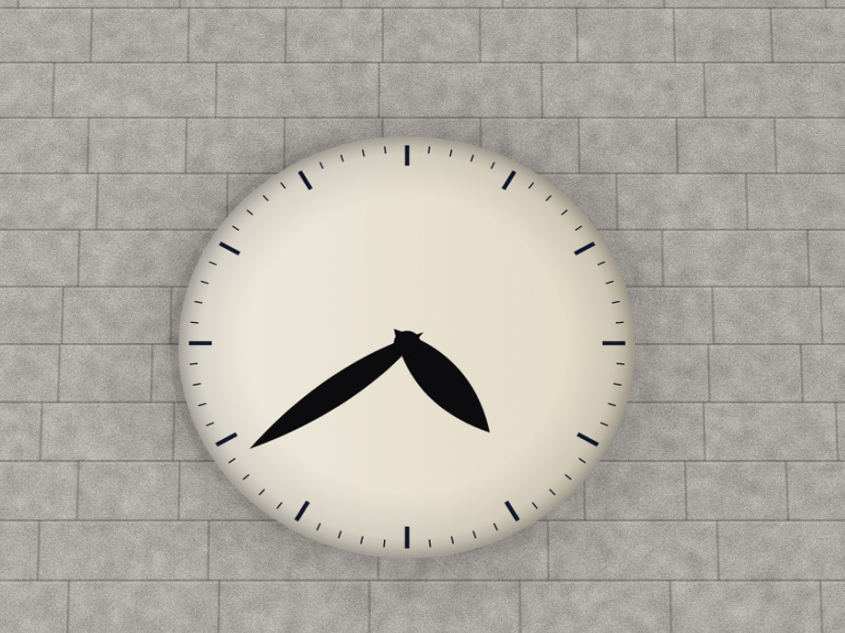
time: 4:39
